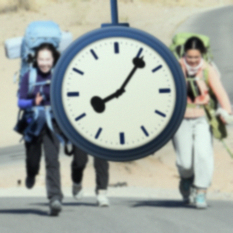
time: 8:06
